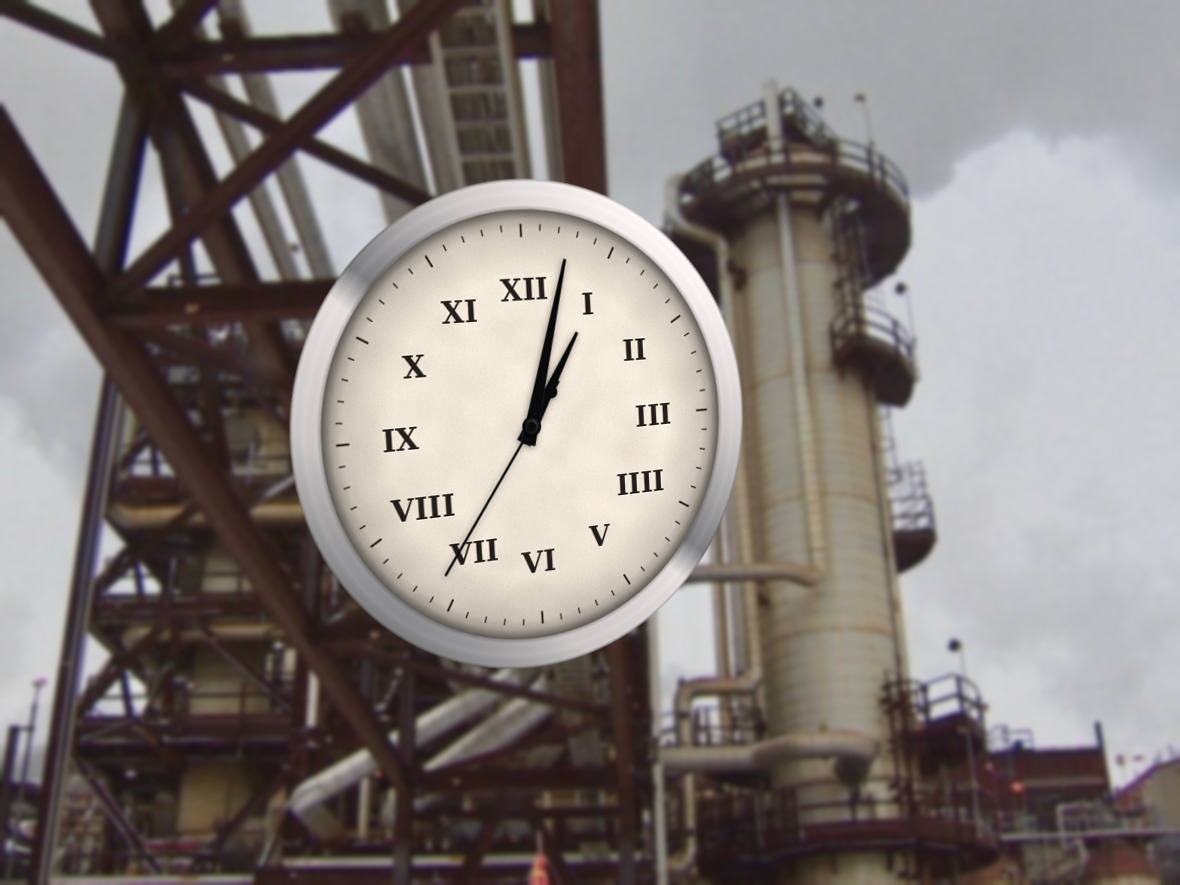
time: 1:02:36
